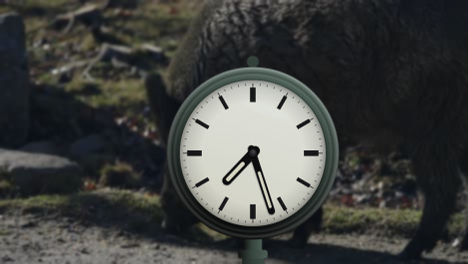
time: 7:27
